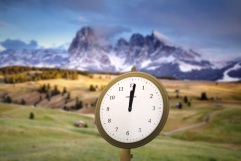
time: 12:01
